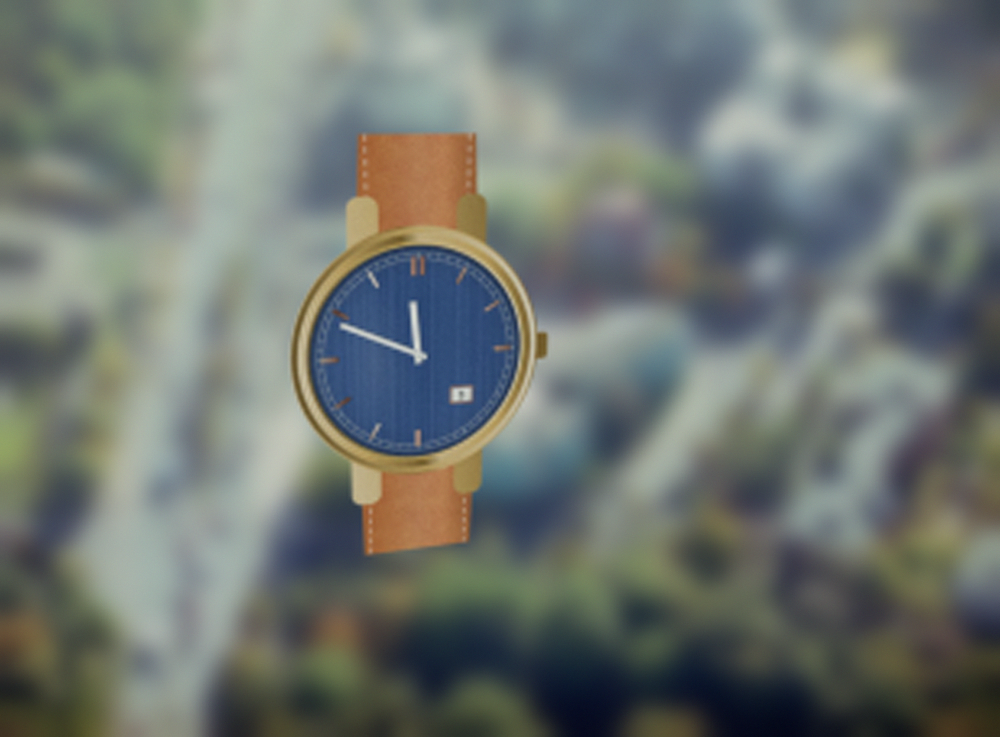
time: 11:49
